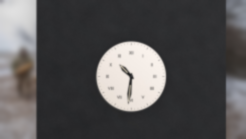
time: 10:31
